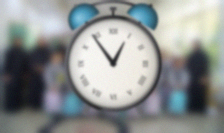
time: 12:54
